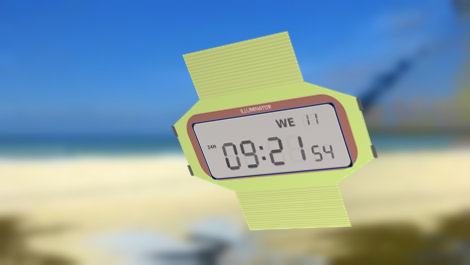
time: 9:21:54
